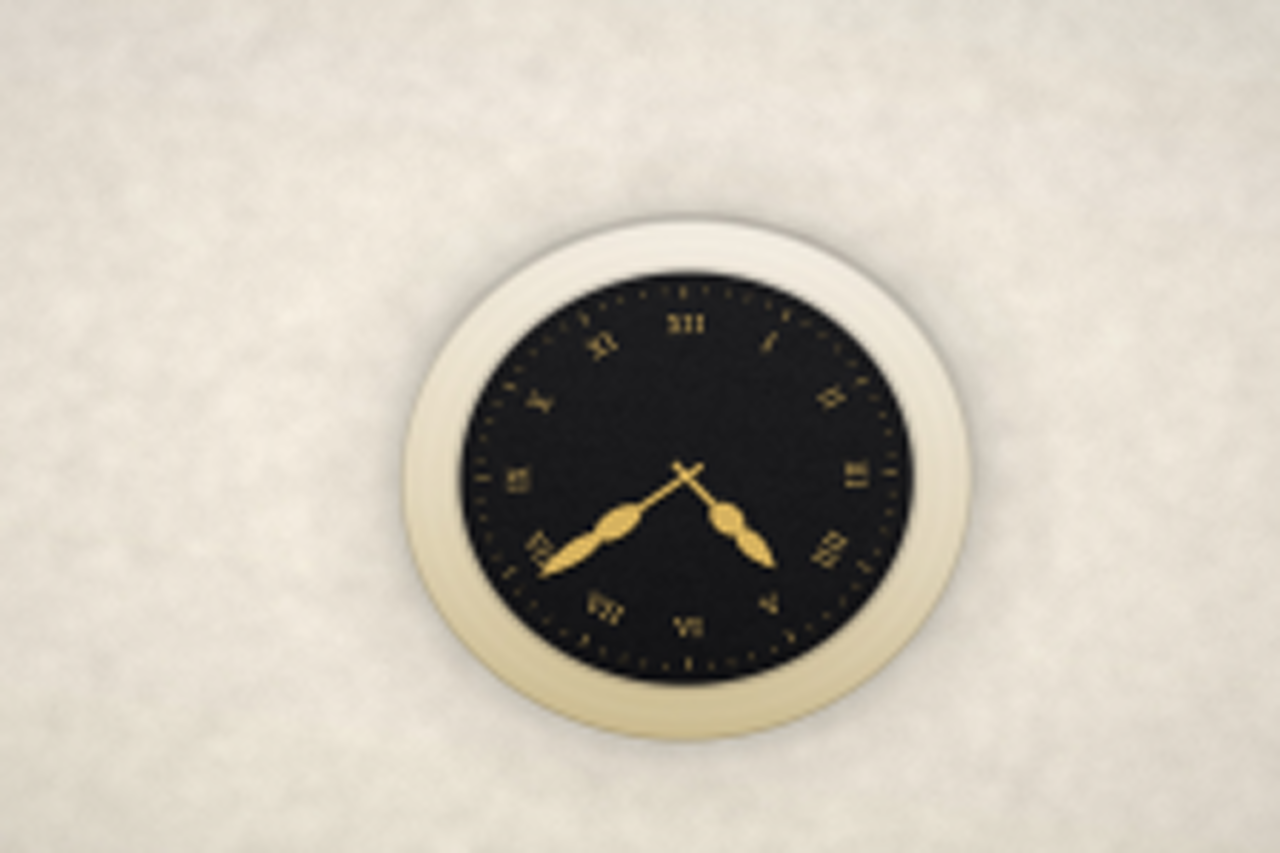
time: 4:39
